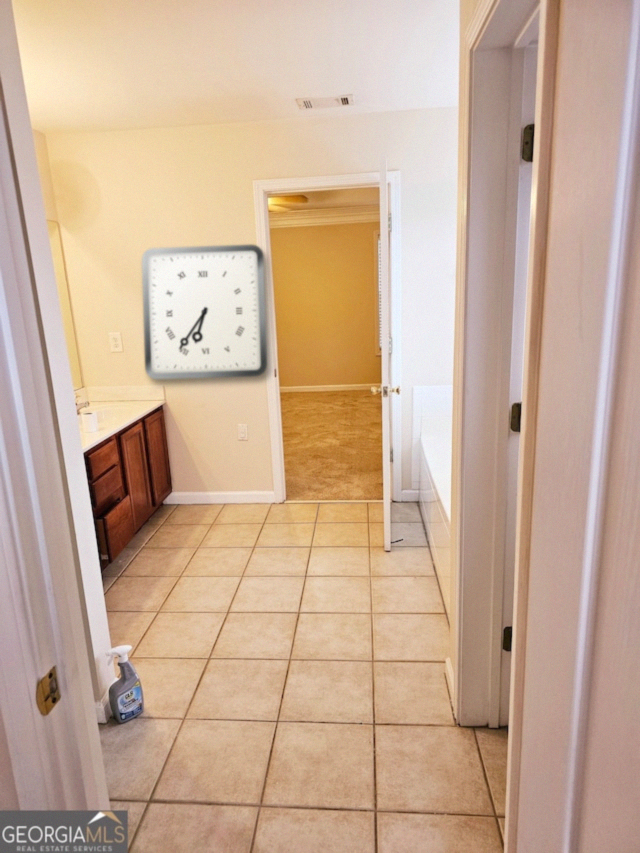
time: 6:36
